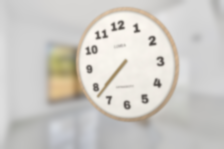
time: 7:38
